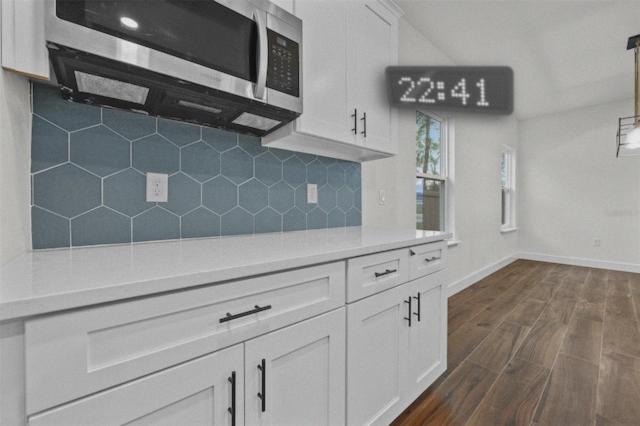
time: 22:41
